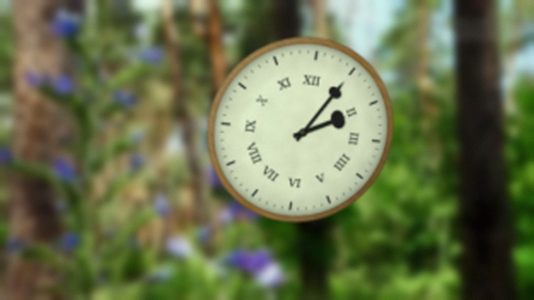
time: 2:05
